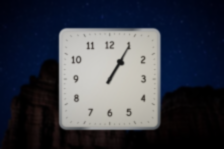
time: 1:05
